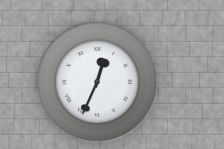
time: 12:34
